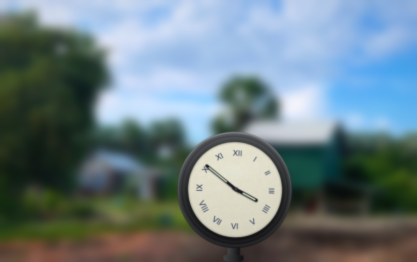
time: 3:51
